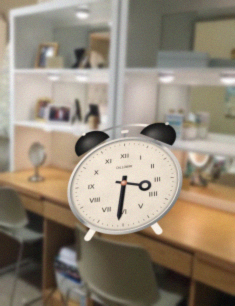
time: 3:31
